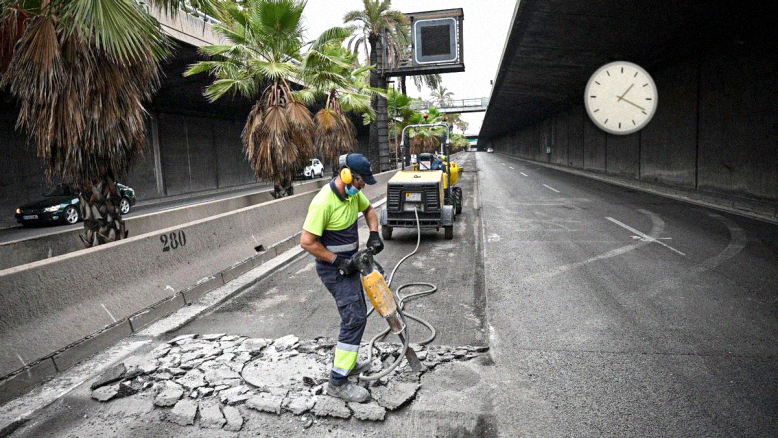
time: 1:19
